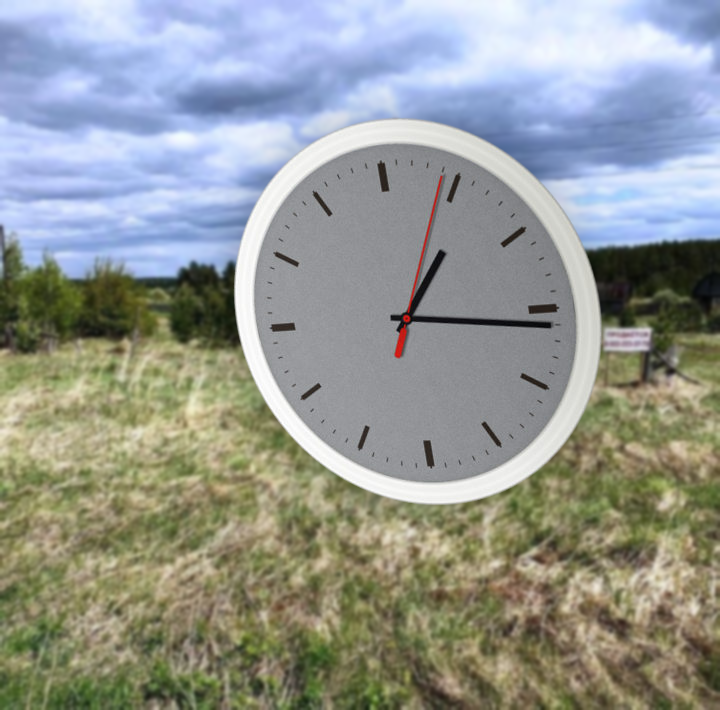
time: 1:16:04
